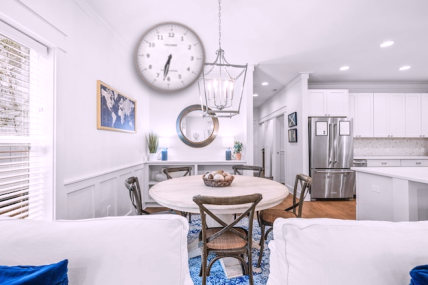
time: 6:32
